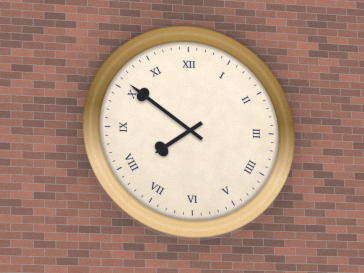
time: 7:51
